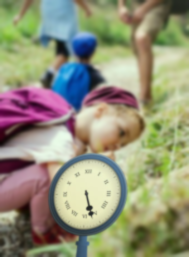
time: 5:27
